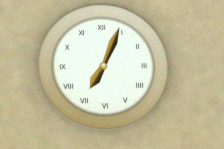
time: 7:04
